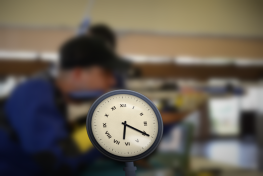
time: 6:20
